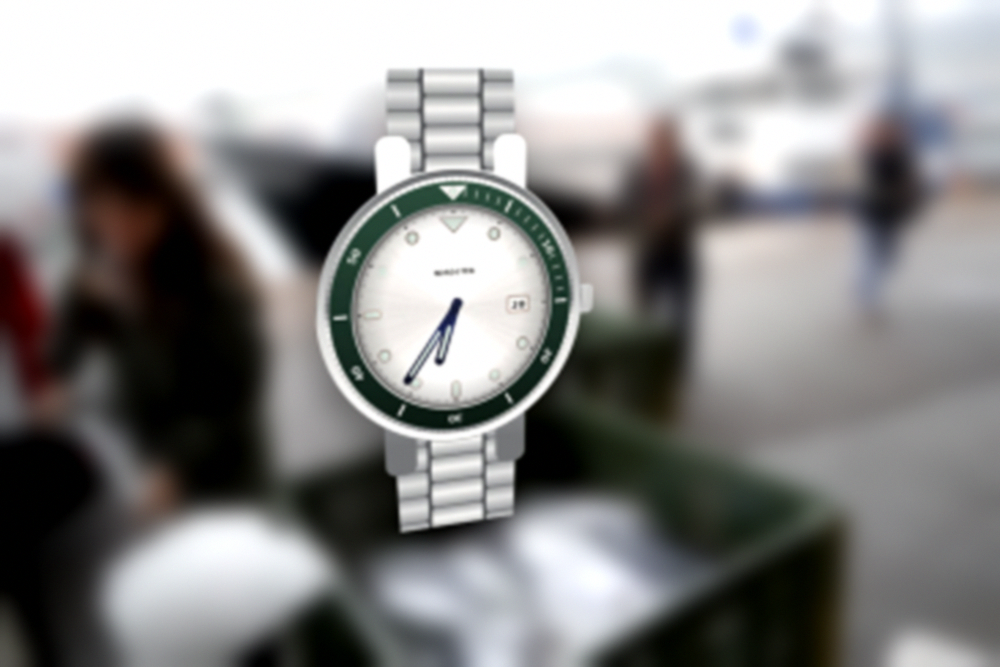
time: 6:36
